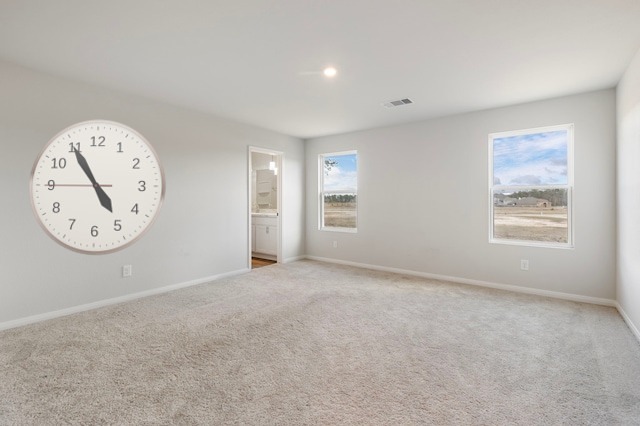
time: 4:54:45
